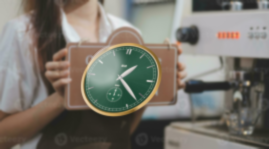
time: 1:22
